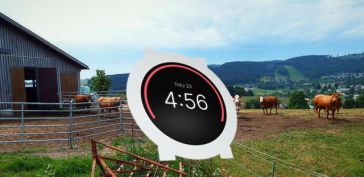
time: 4:56
